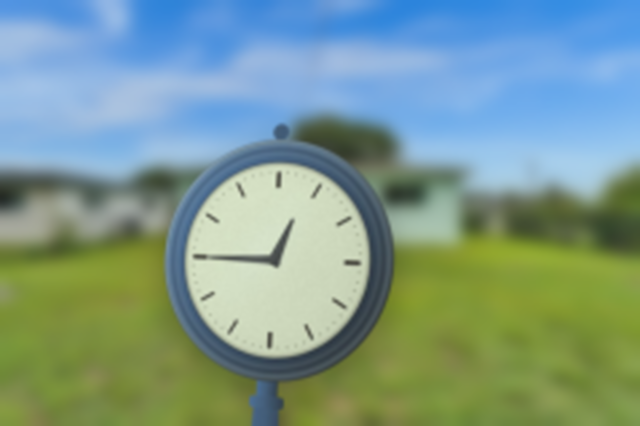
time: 12:45
